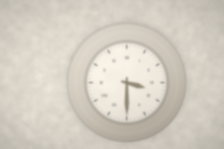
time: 3:30
